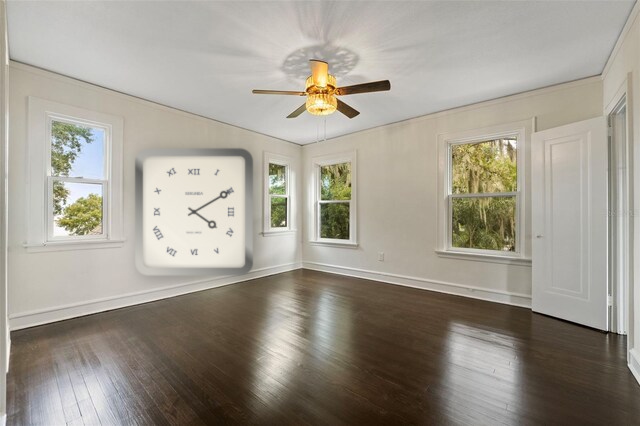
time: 4:10
